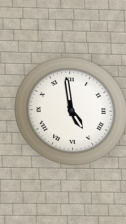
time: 4:59
